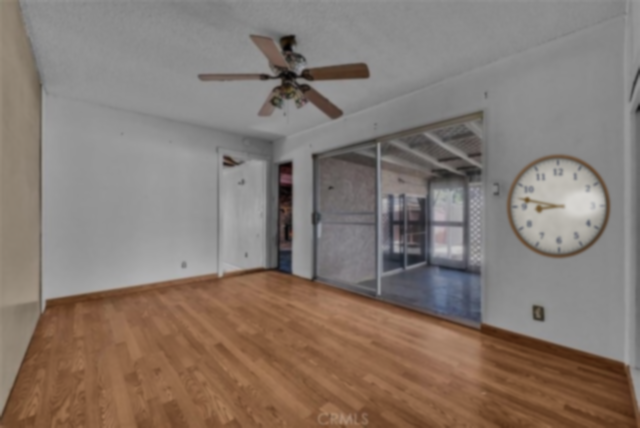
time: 8:47
